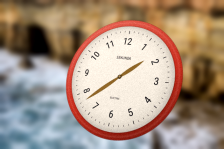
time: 1:38
